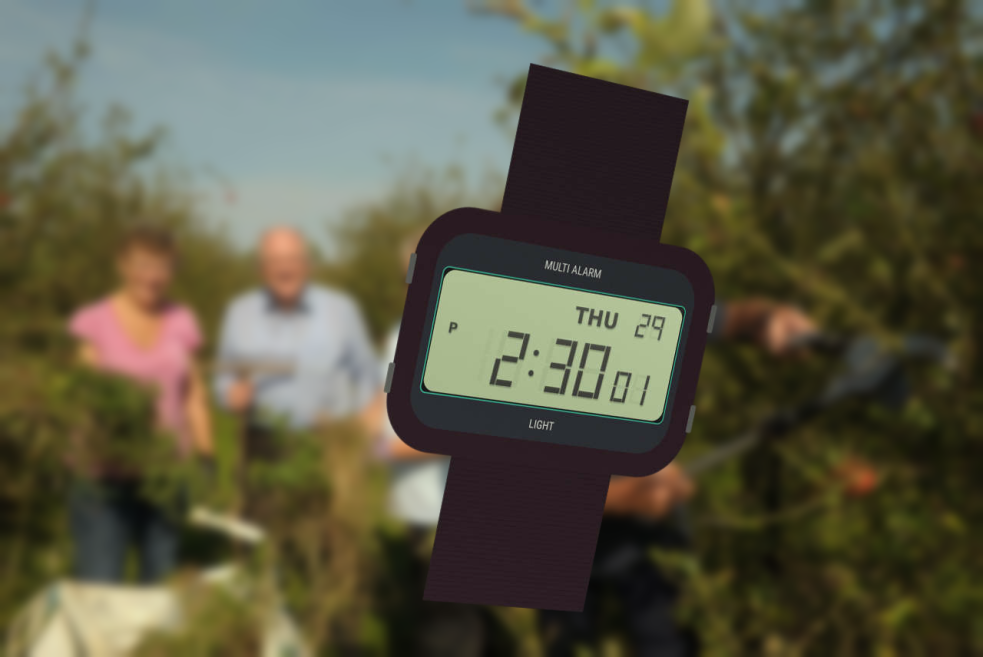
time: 2:30:01
